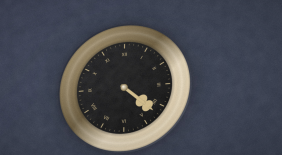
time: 4:22
